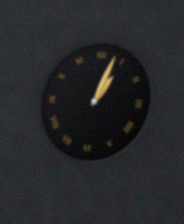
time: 1:03
